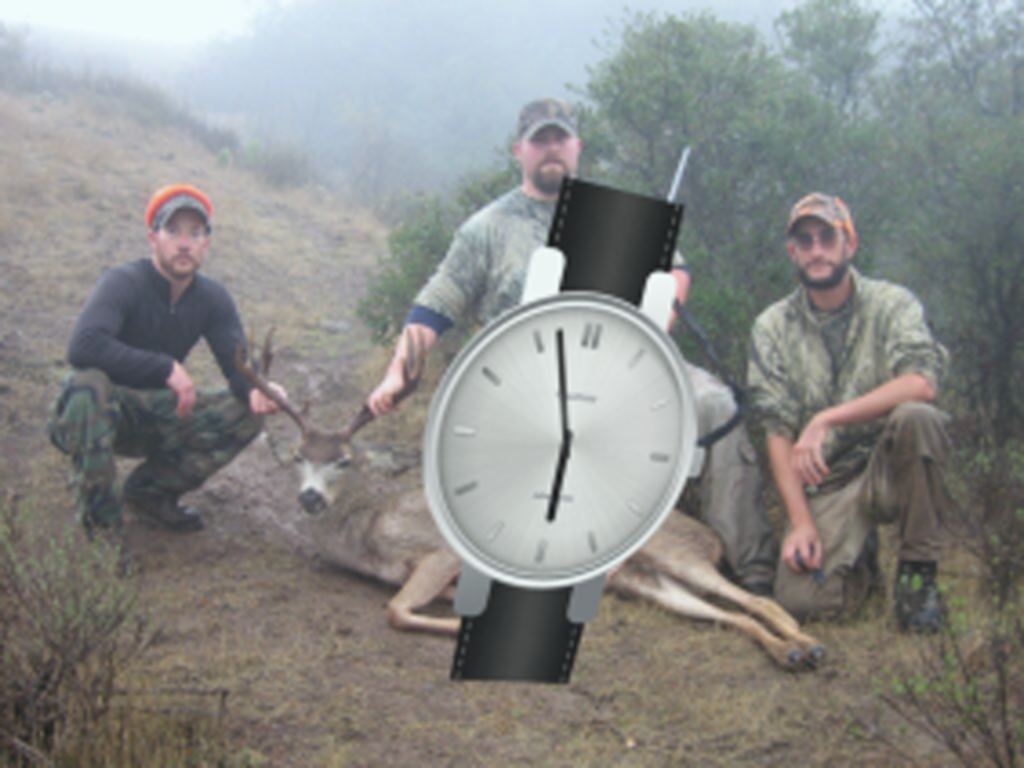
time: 5:57
